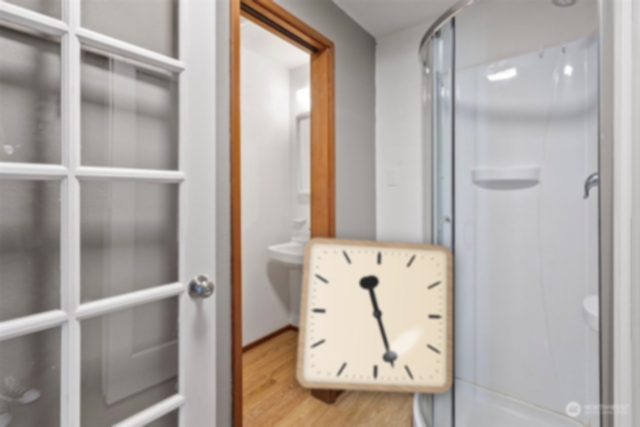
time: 11:27
